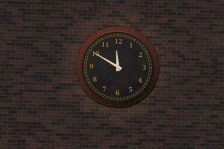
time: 11:50
